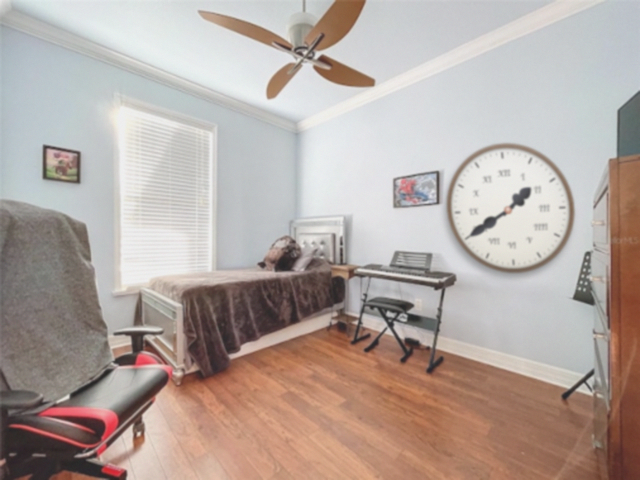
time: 1:40
